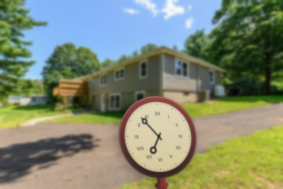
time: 6:53
